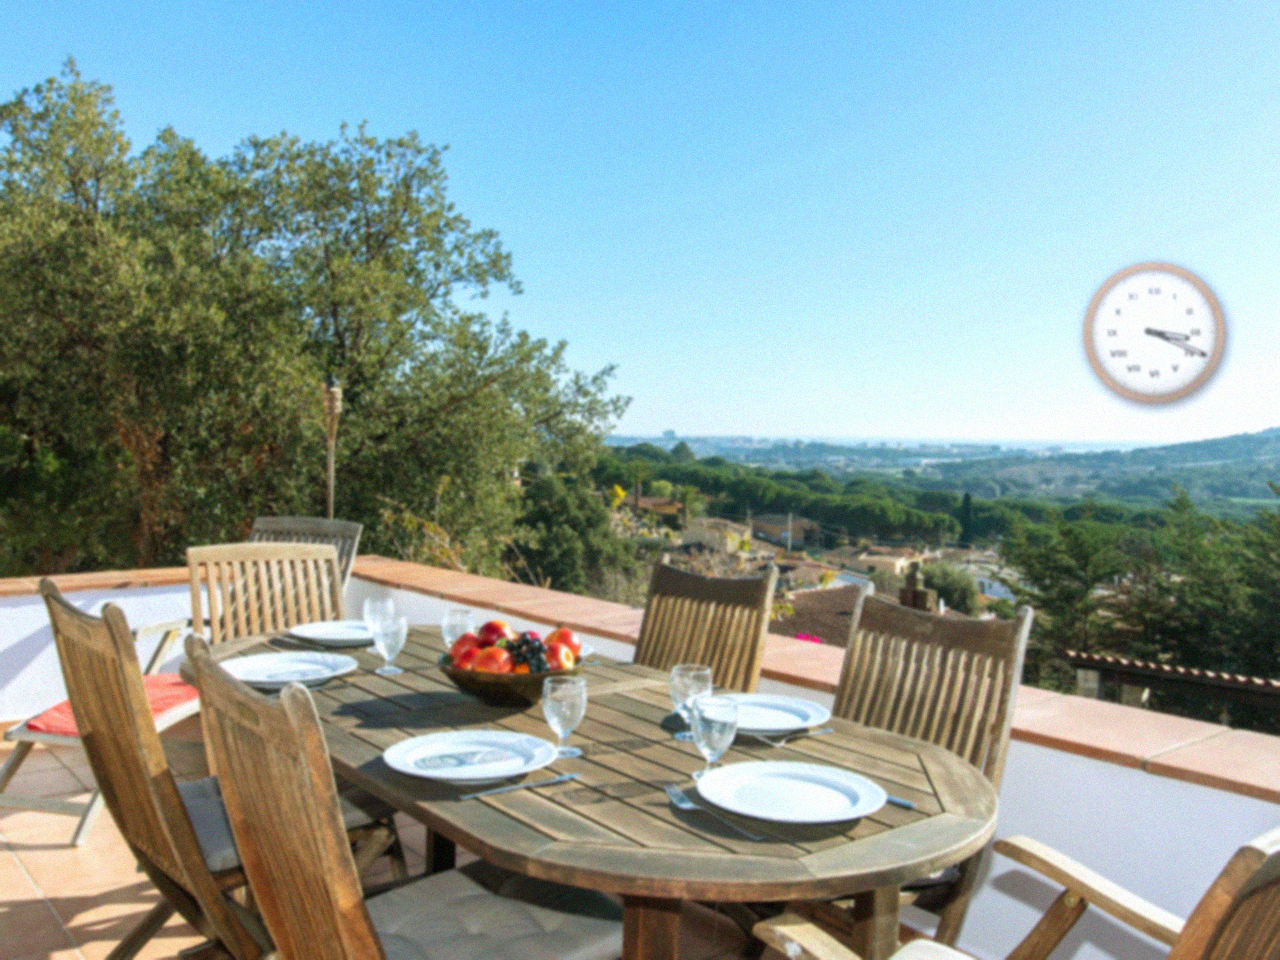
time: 3:19
